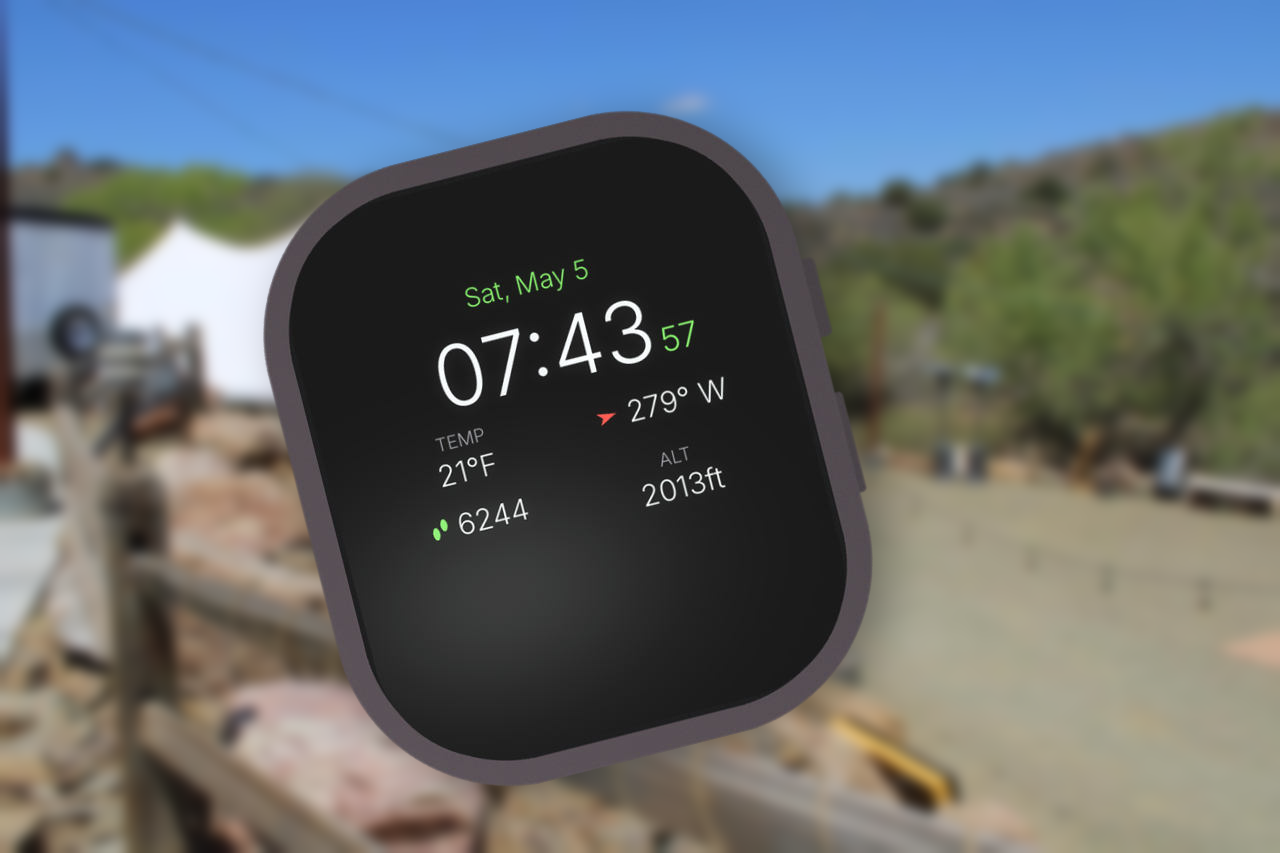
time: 7:43:57
